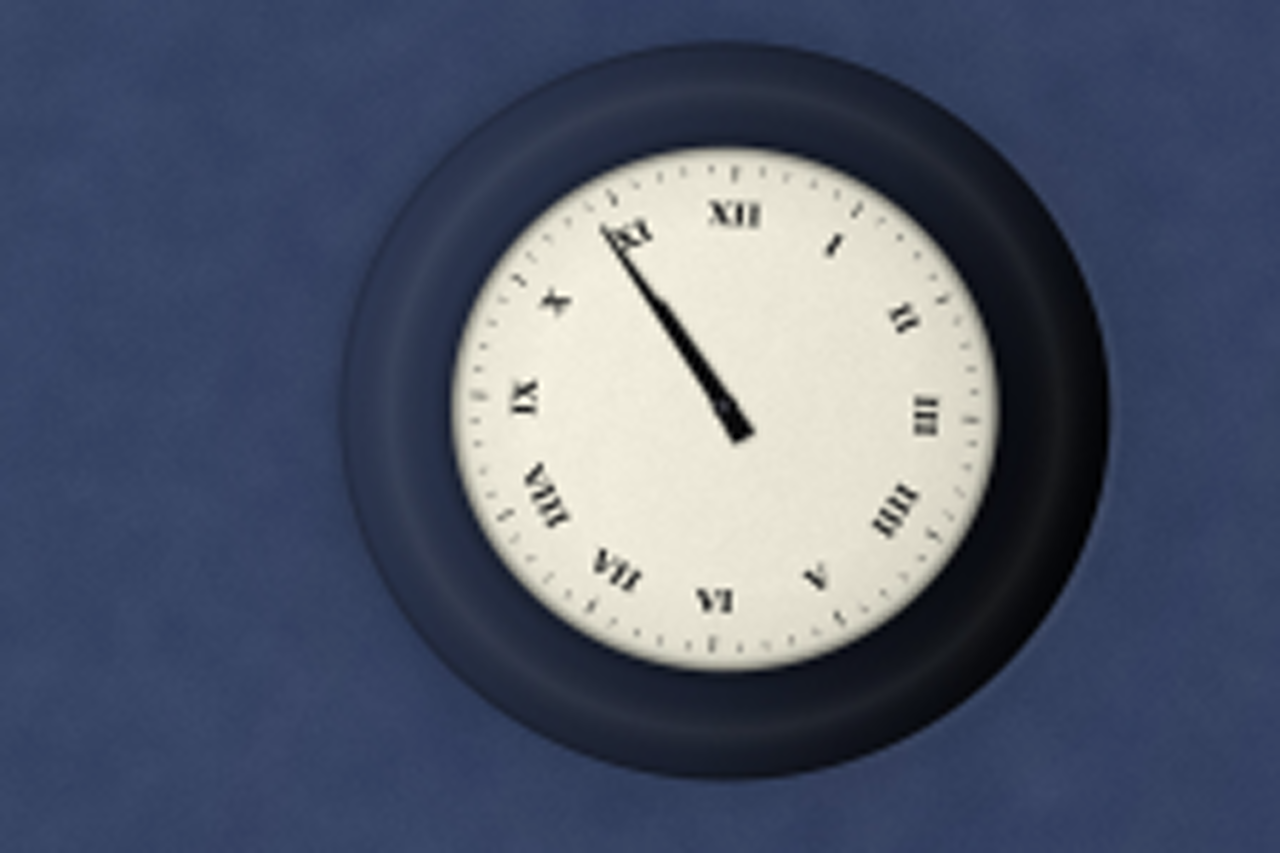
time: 10:54
